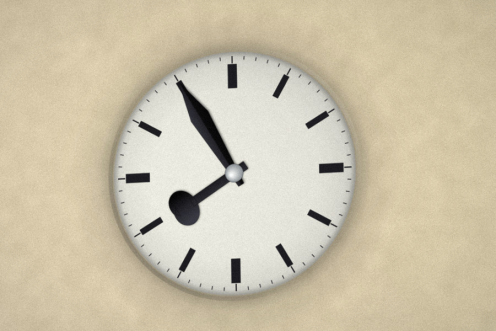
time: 7:55
